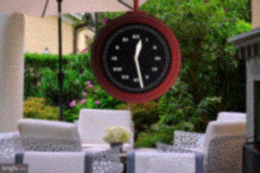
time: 12:28
